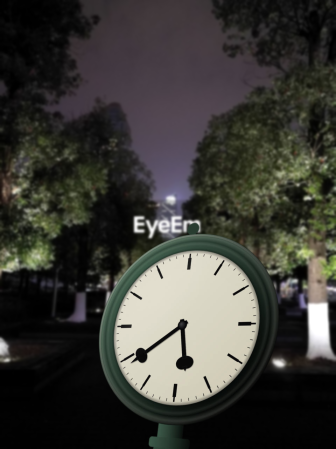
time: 5:39
